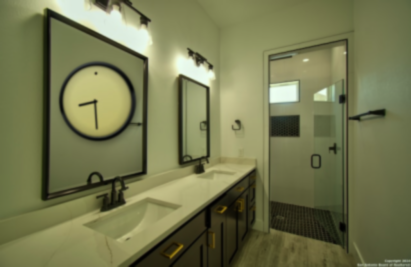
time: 8:29
